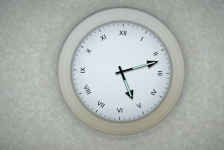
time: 5:12
